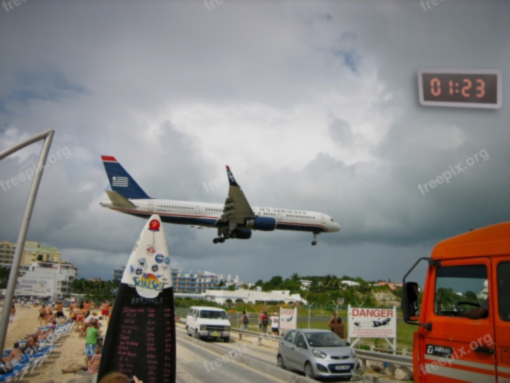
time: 1:23
